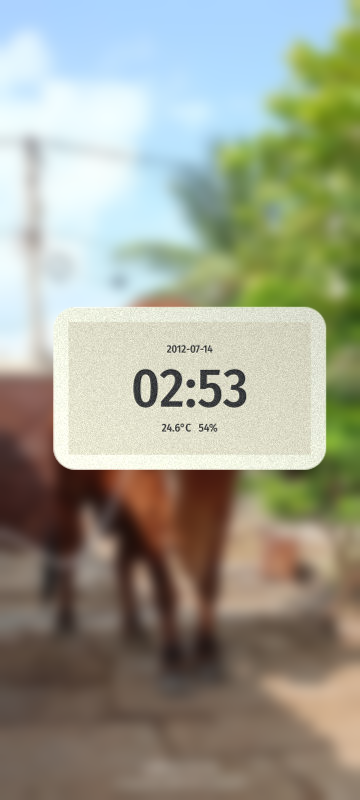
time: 2:53
